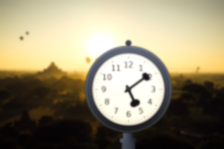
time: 5:09
